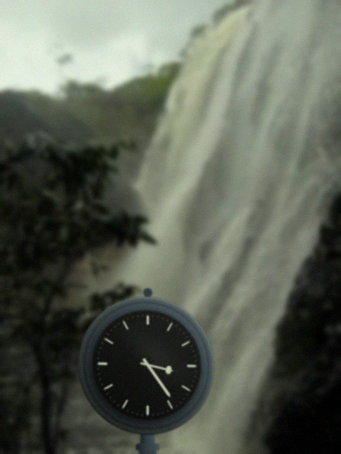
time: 3:24
